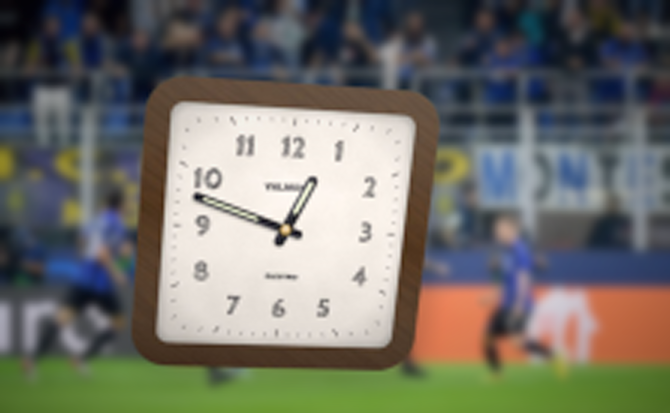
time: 12:48
